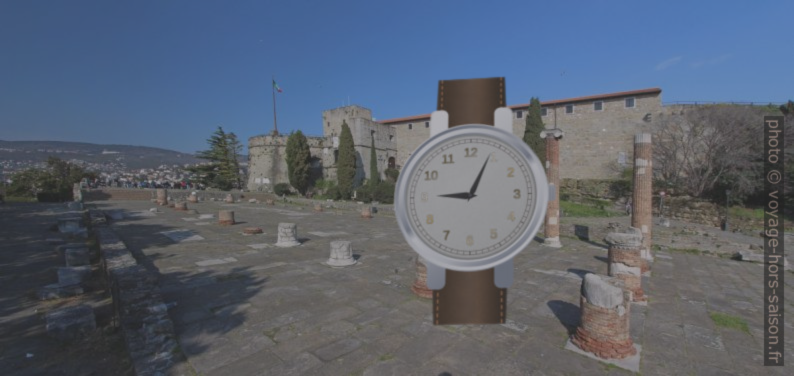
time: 9:04
